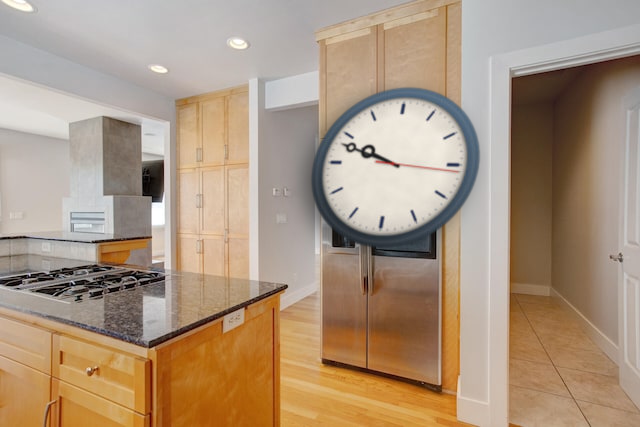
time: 9:48:16
